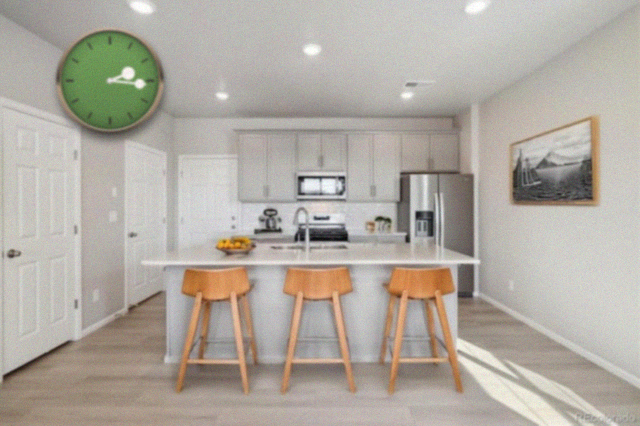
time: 2:16
